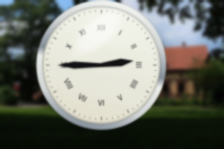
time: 2:45
